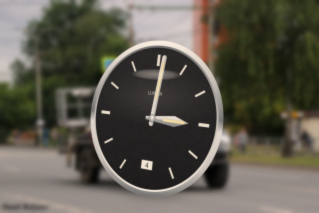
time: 3:01
